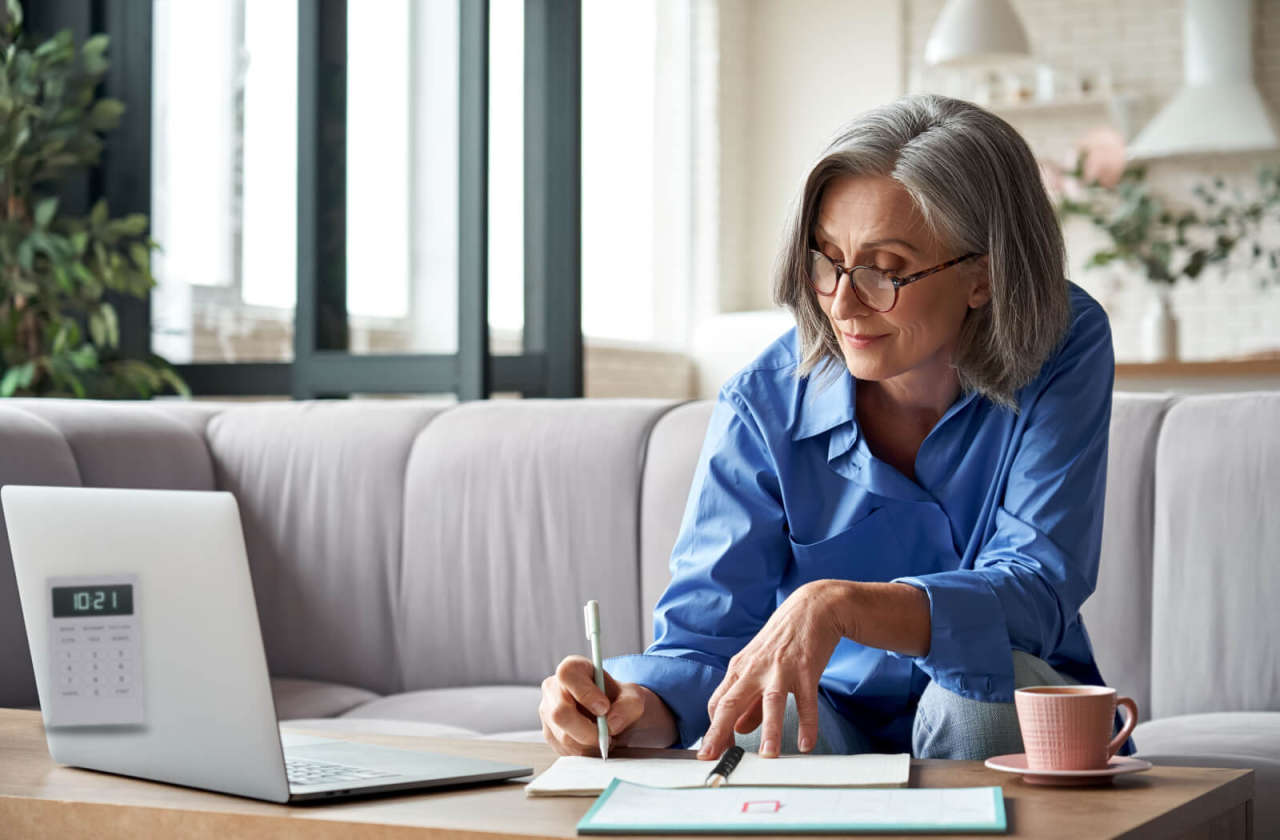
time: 10:21
